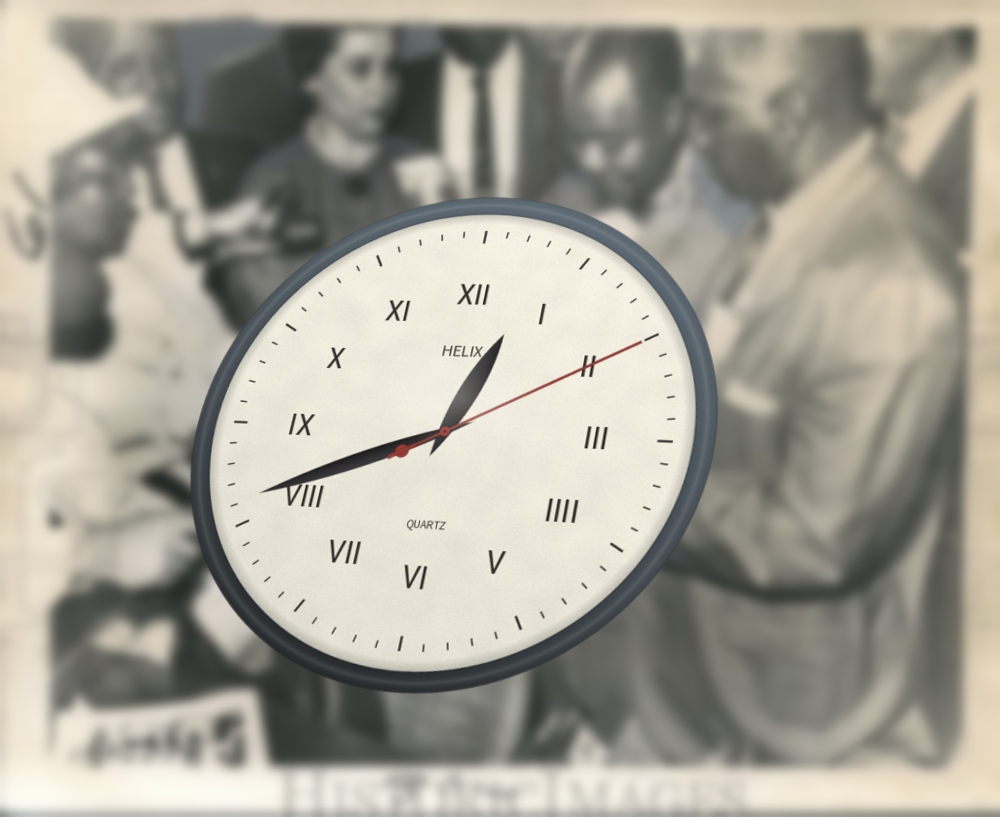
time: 12:41:10
